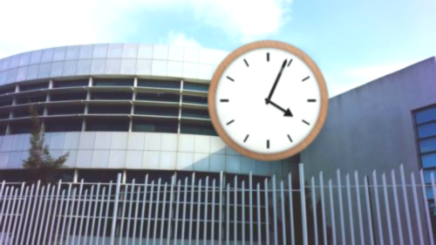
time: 4:04
